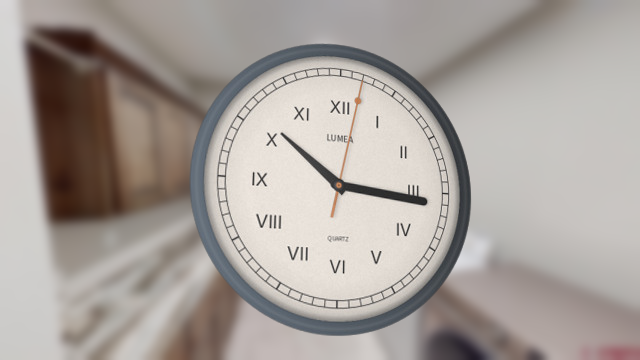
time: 10:16:02
